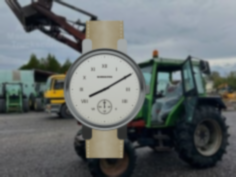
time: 8:10
